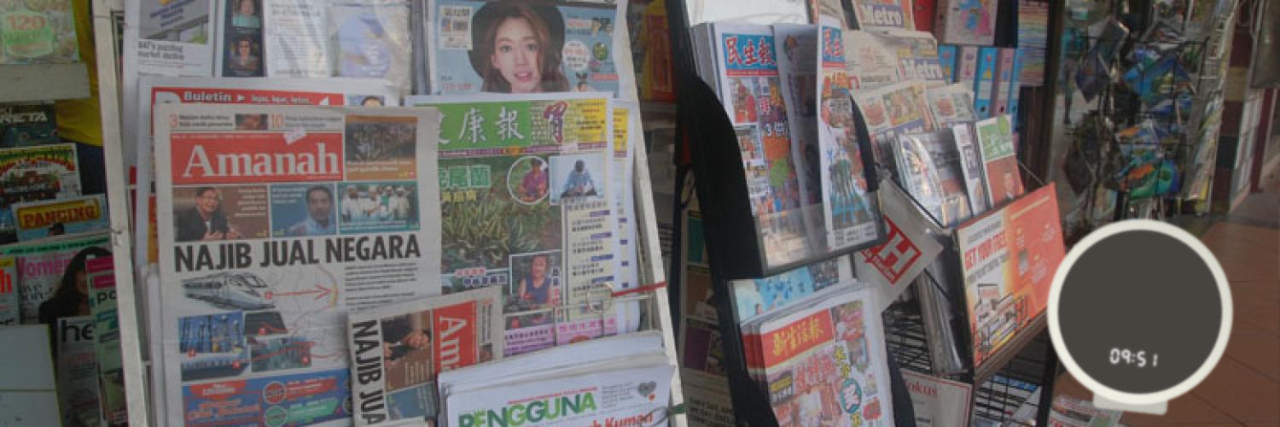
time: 9:51
